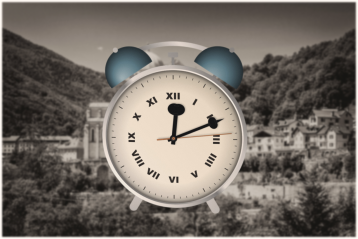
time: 12:11:14
